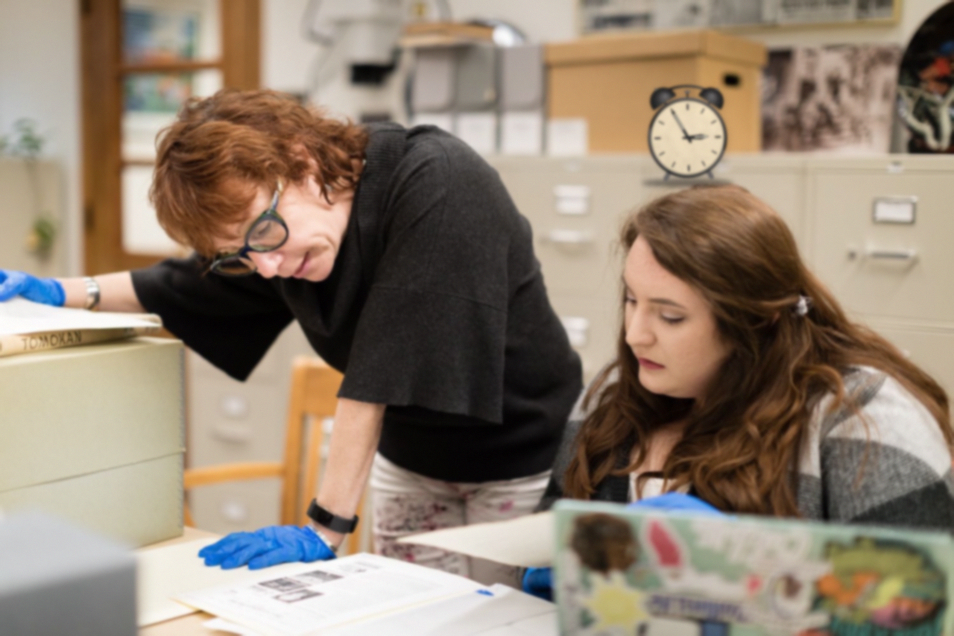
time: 2:55
